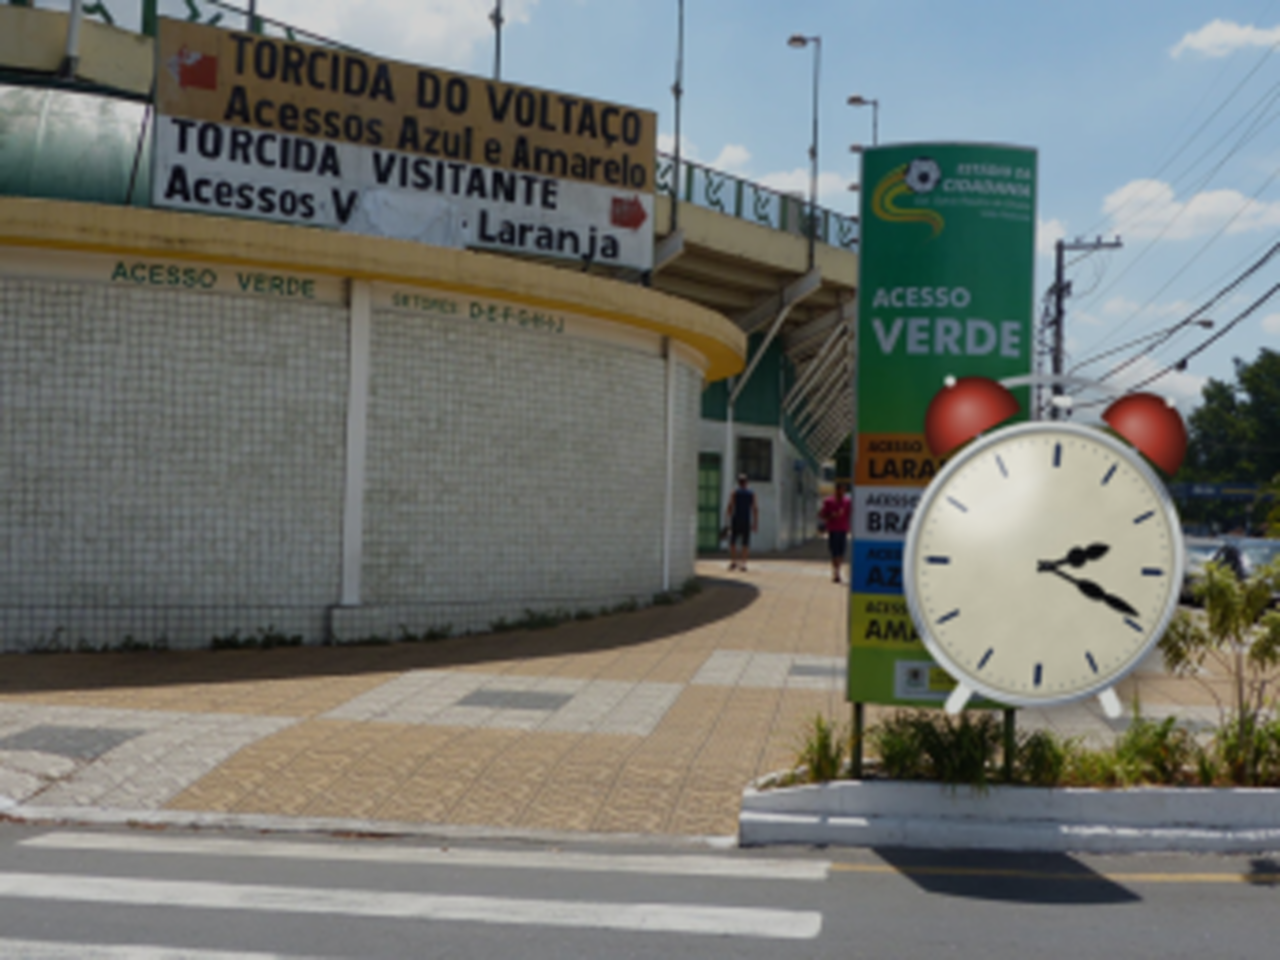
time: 2:19
